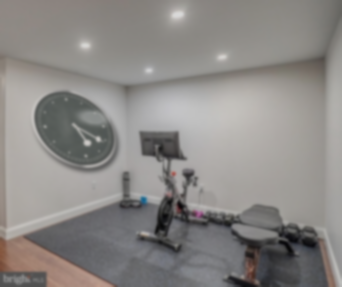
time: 5:21
